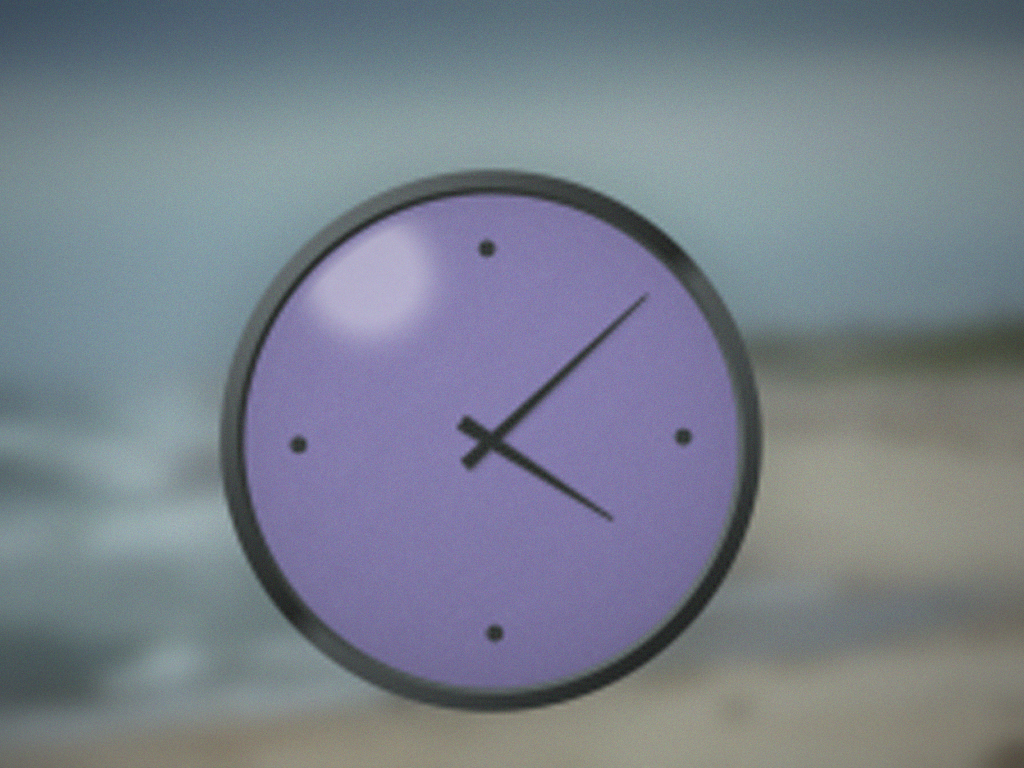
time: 4:08
